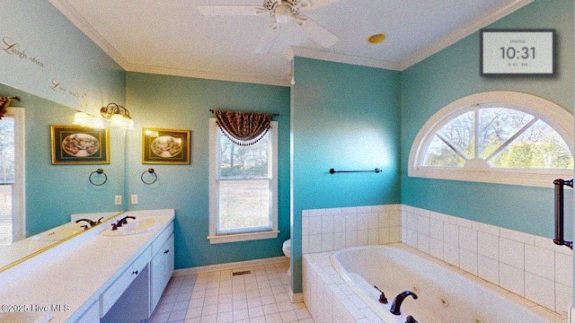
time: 10:31
